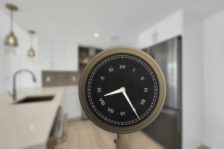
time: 8:25
